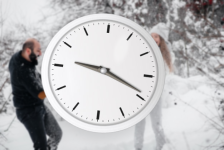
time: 9:19
